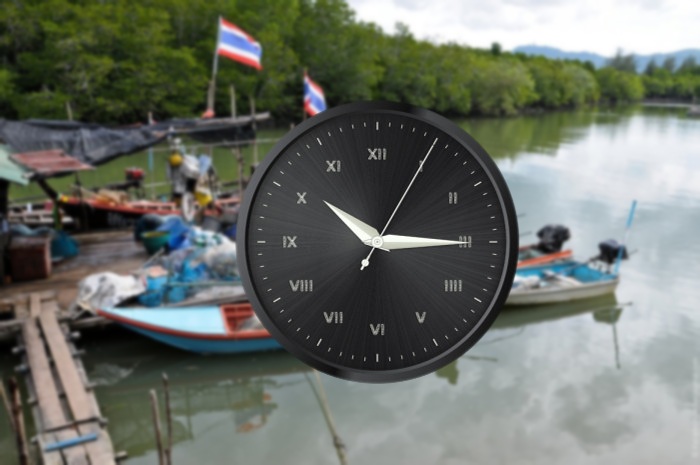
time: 10:15:05
